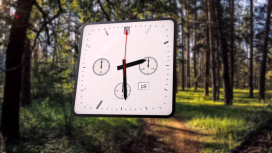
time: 2:29
